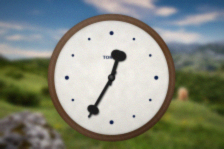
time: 12:35
